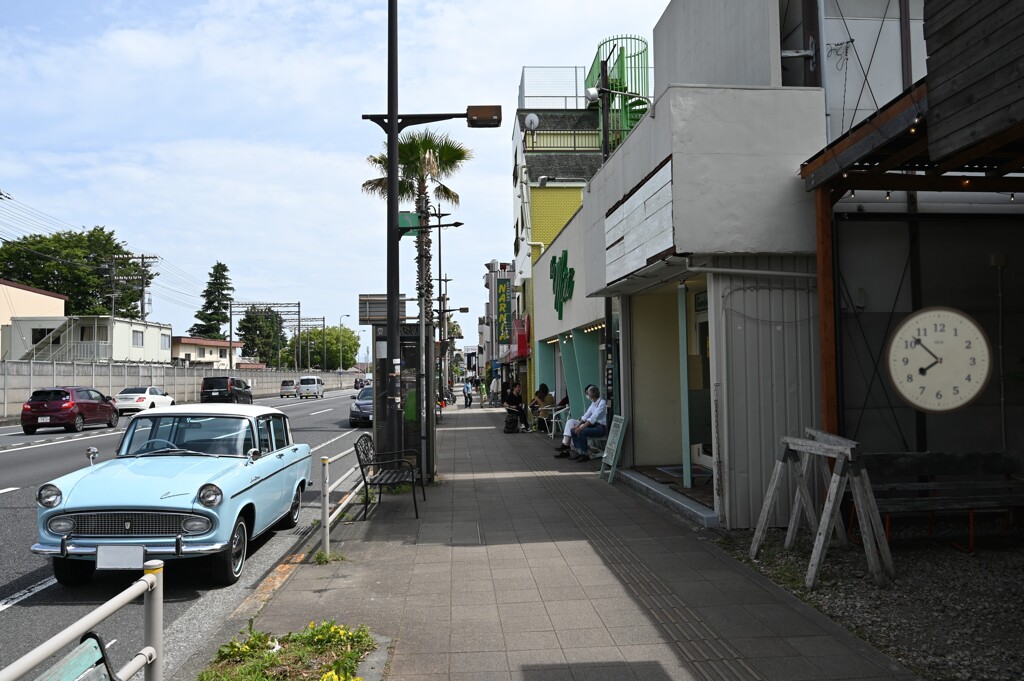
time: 7:52
